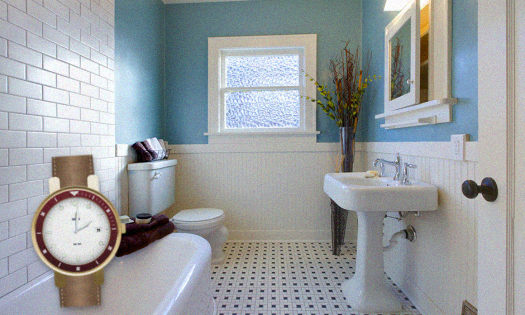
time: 2:01
